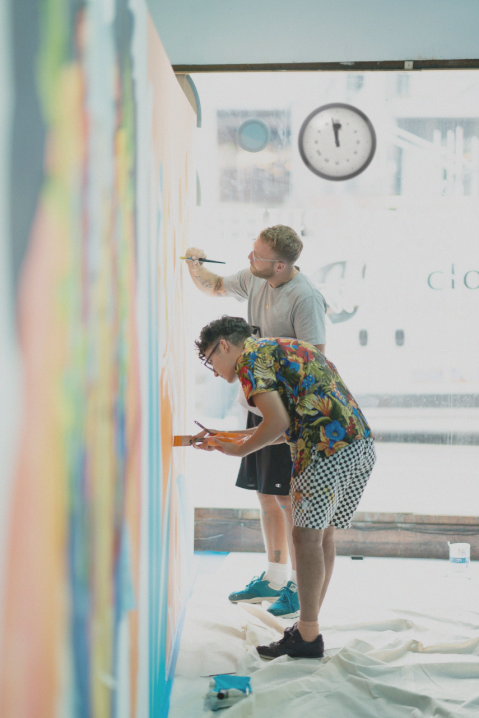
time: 11:58
